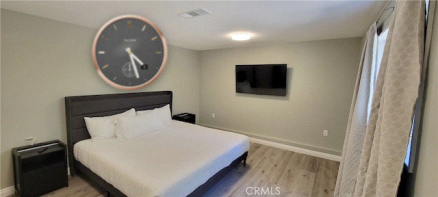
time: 4:27
